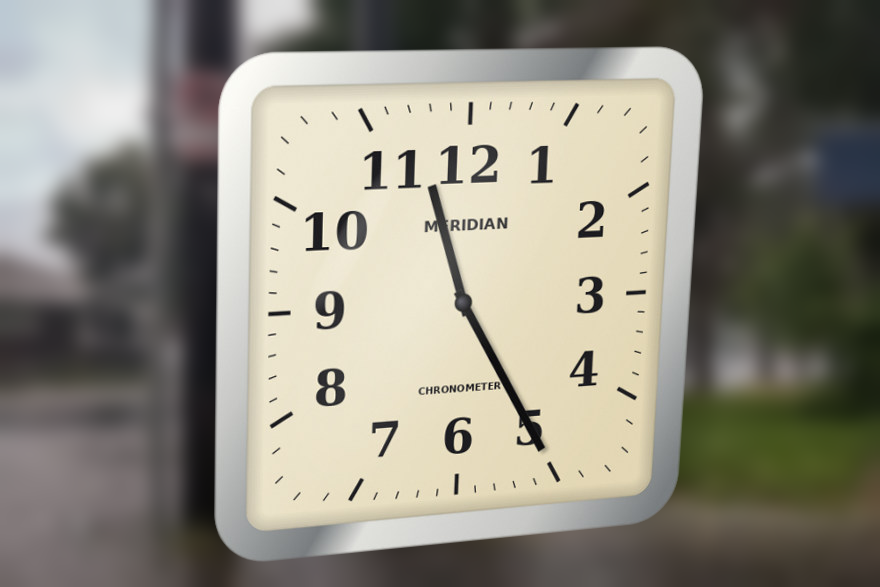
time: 11:25
